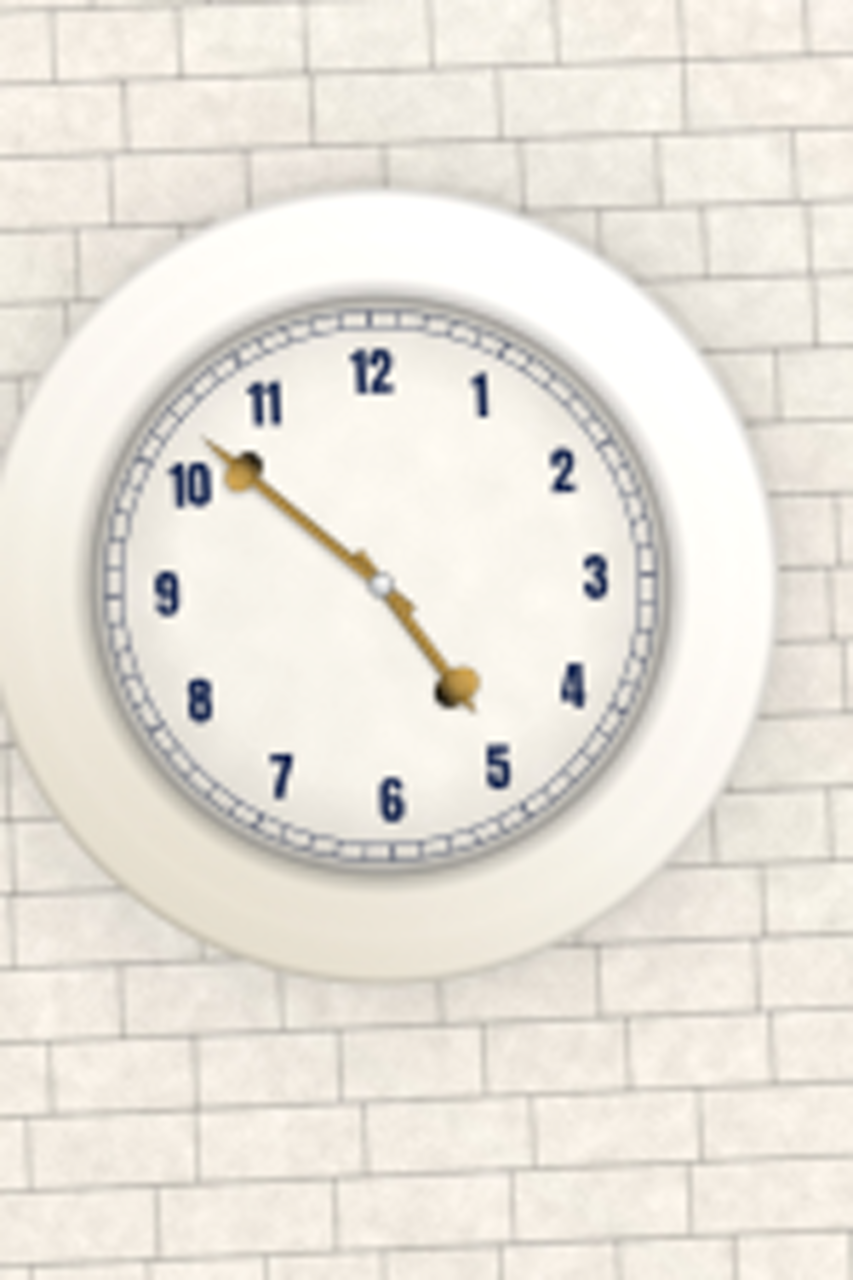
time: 4:52
